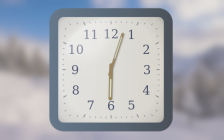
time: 6:03
